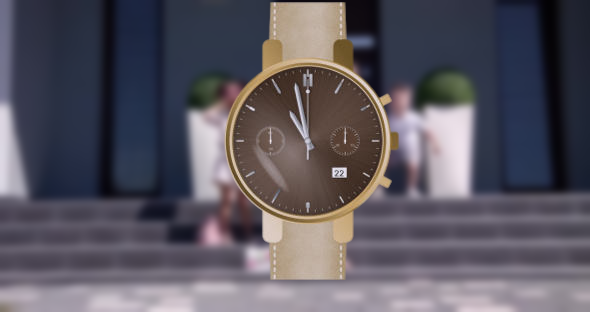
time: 10:58
